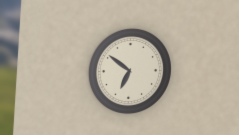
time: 6:51
